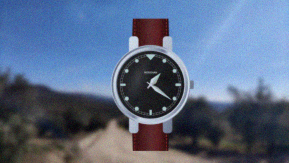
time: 1:21
